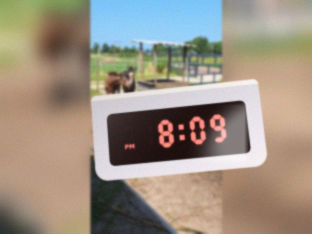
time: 8:09
